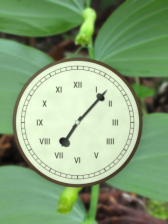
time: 7:07
